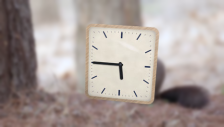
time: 5:45
